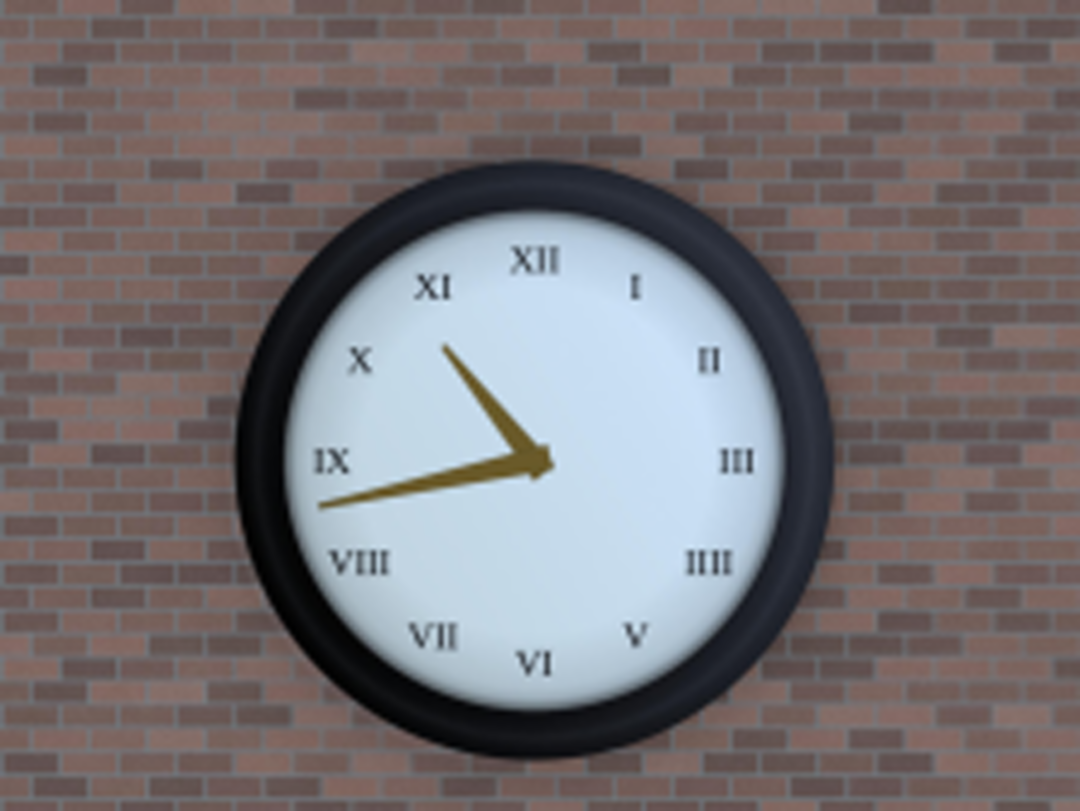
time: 10:43
